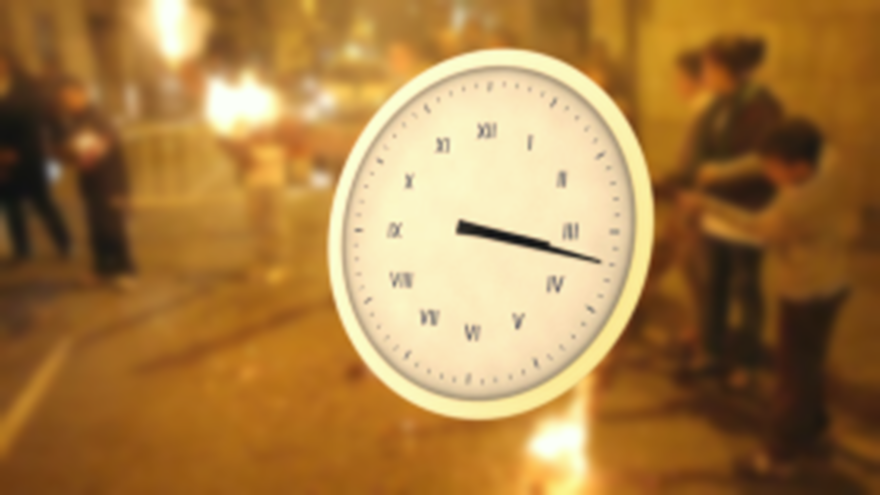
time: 3:17
